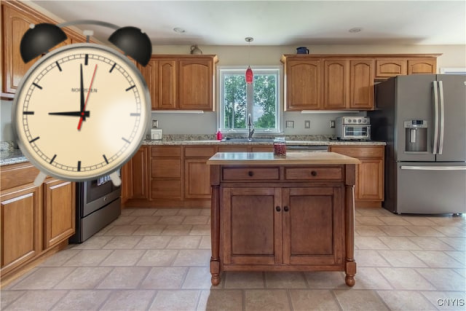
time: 8:59:02
